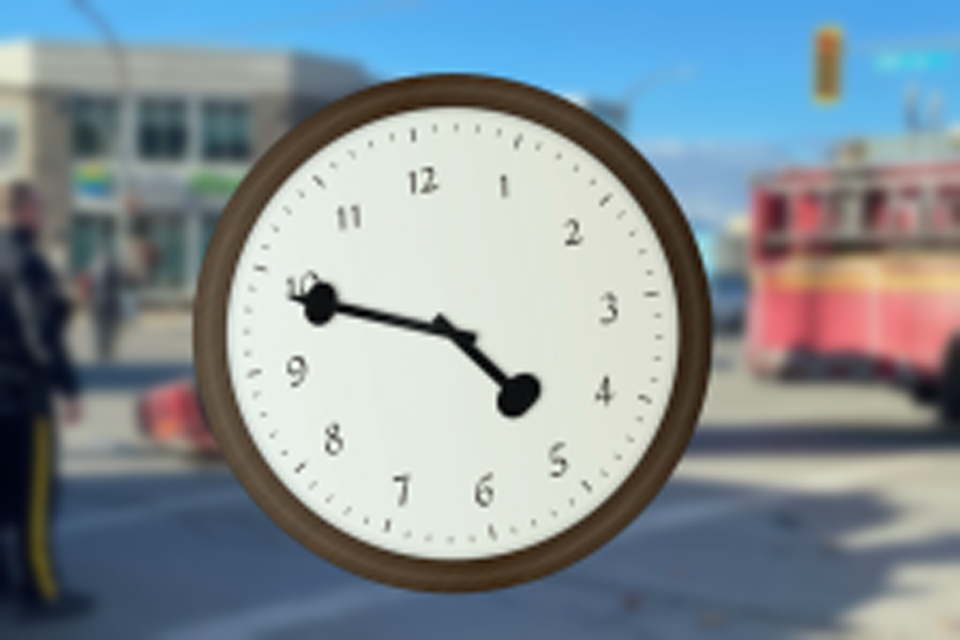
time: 4:49
